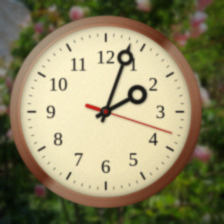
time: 2:03:18
